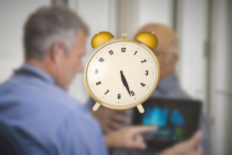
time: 5:26
